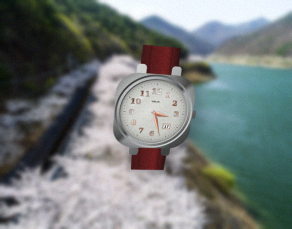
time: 3:27
